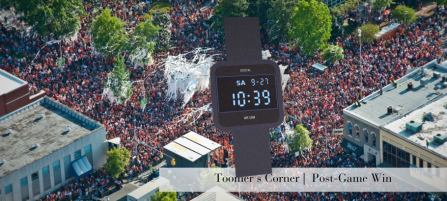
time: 10:39
